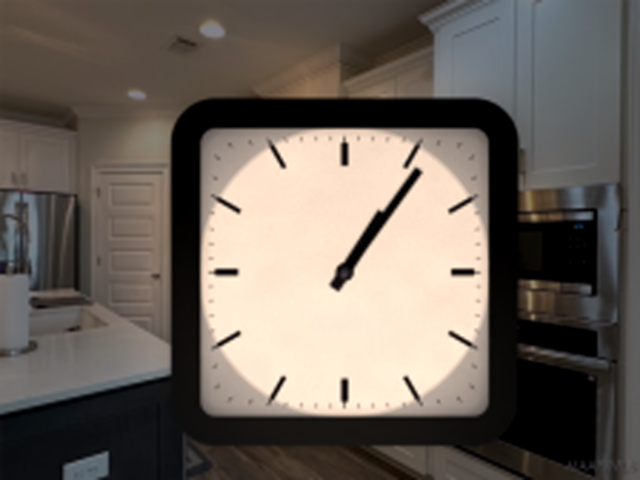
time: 1:06
